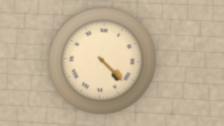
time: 4:22
